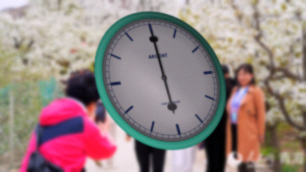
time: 6:00
